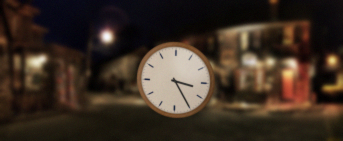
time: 3:25
